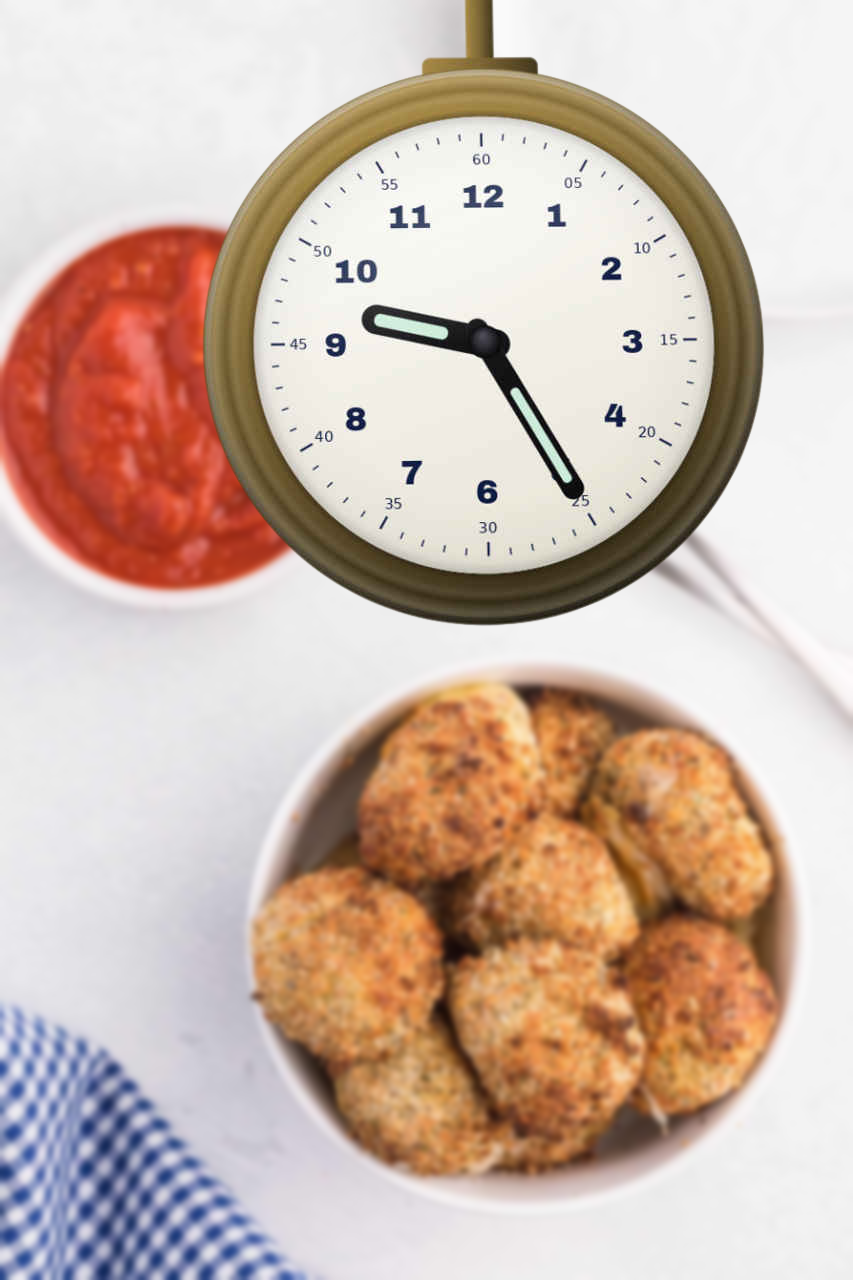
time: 9:25
